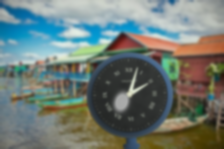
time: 2:03
